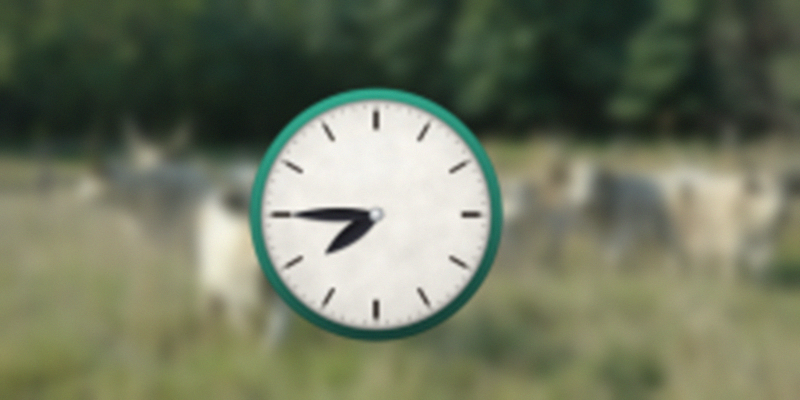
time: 7:45
